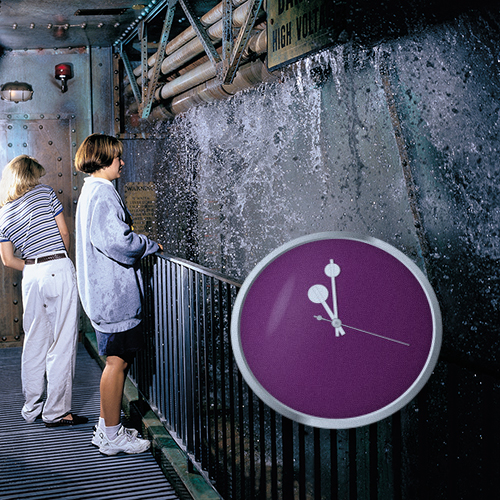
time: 10:59:18
